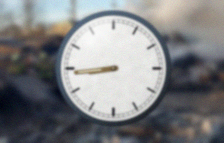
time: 8:44
